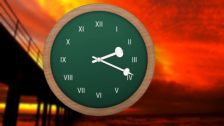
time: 2:19
